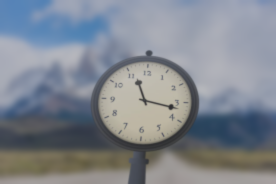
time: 11:17
